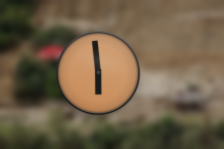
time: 5:59
